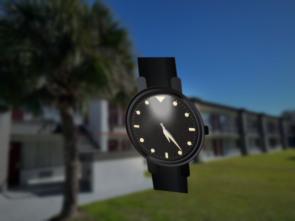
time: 5:24
